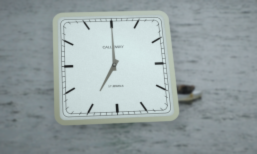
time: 7:00
